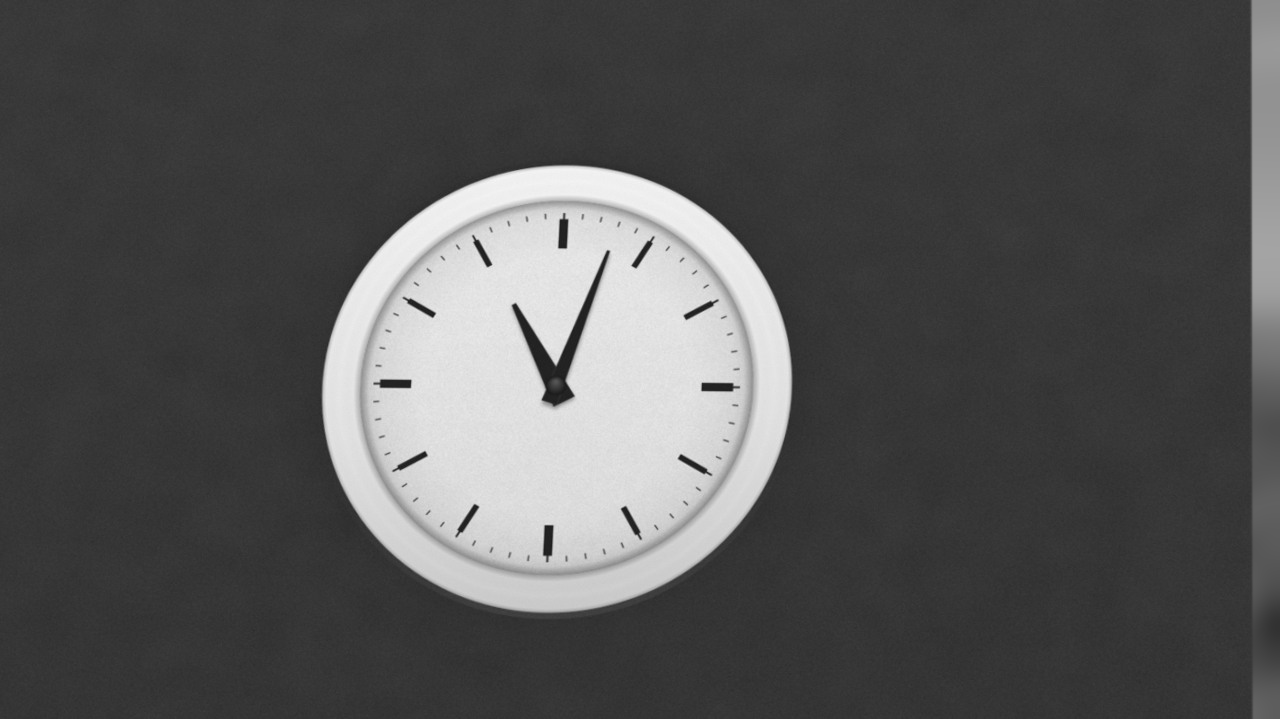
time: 11:03
